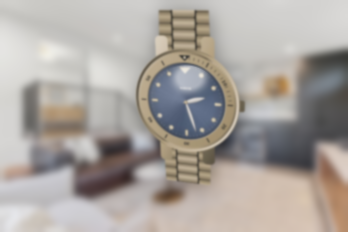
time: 2:27
